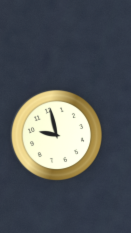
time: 10:01
